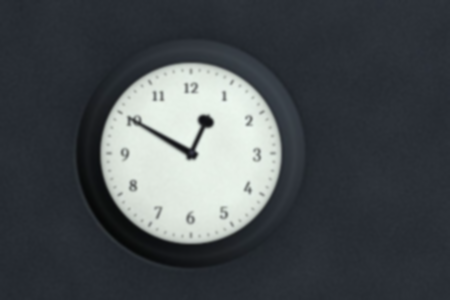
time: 12:50
